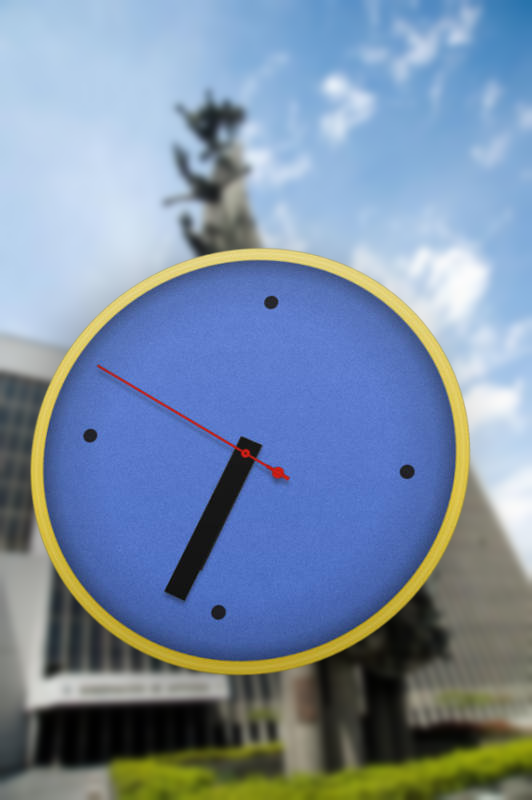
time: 6:32:49
